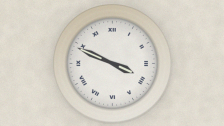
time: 3:49
